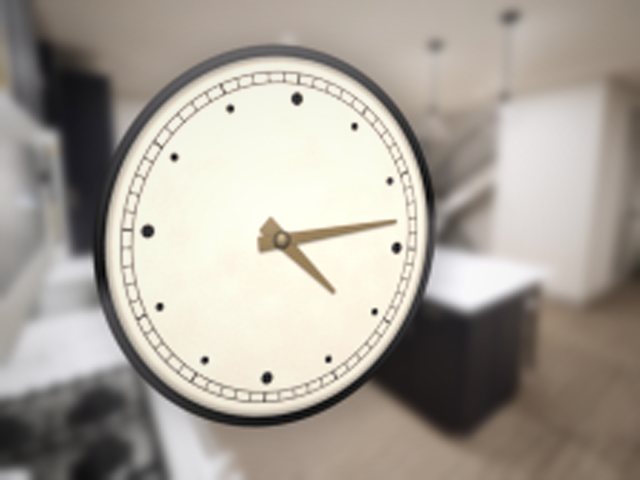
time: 4:13
